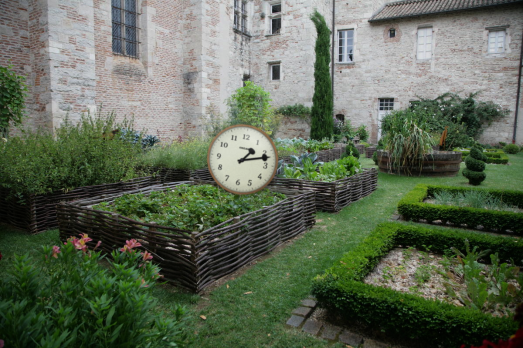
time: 1:12
